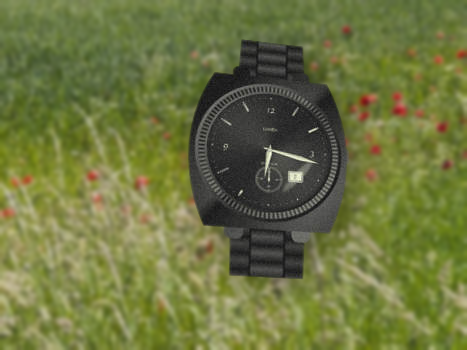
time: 6:17
